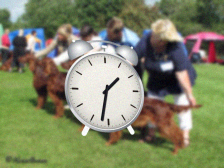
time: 1:32
